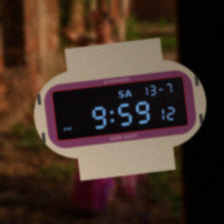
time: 9:59:12
